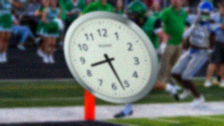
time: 8:27
